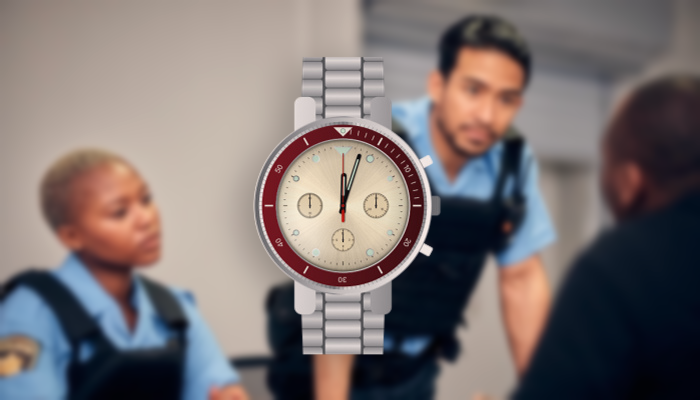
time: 12:03
